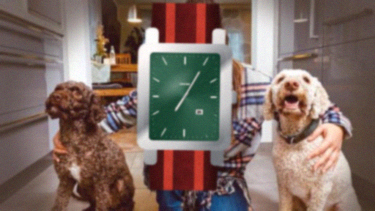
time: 7:05
